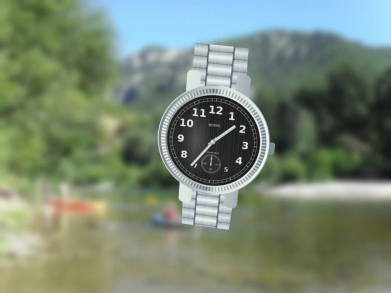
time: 1:36
